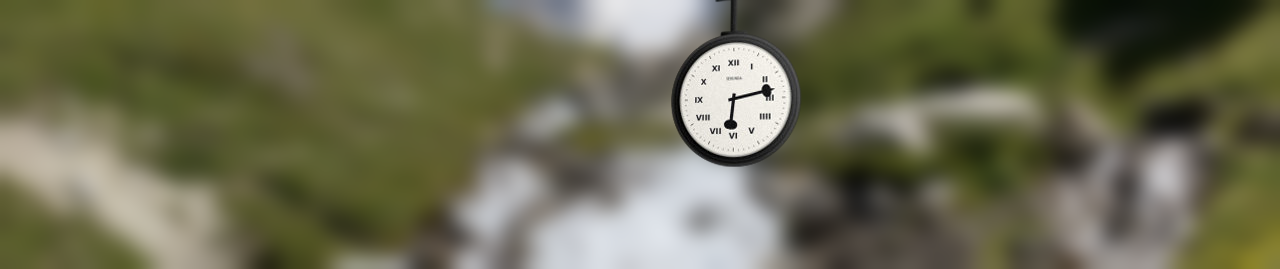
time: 6:13
